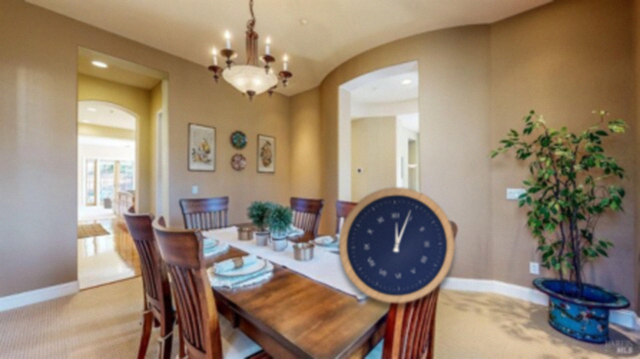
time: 12:04
